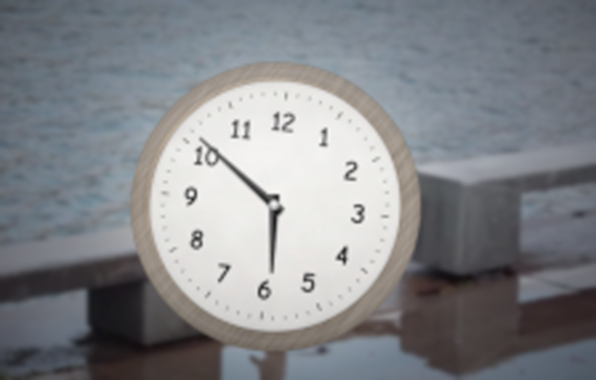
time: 5:51
